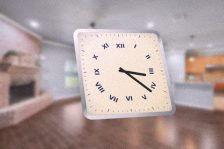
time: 3:22
